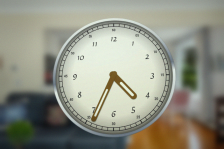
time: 4:34
